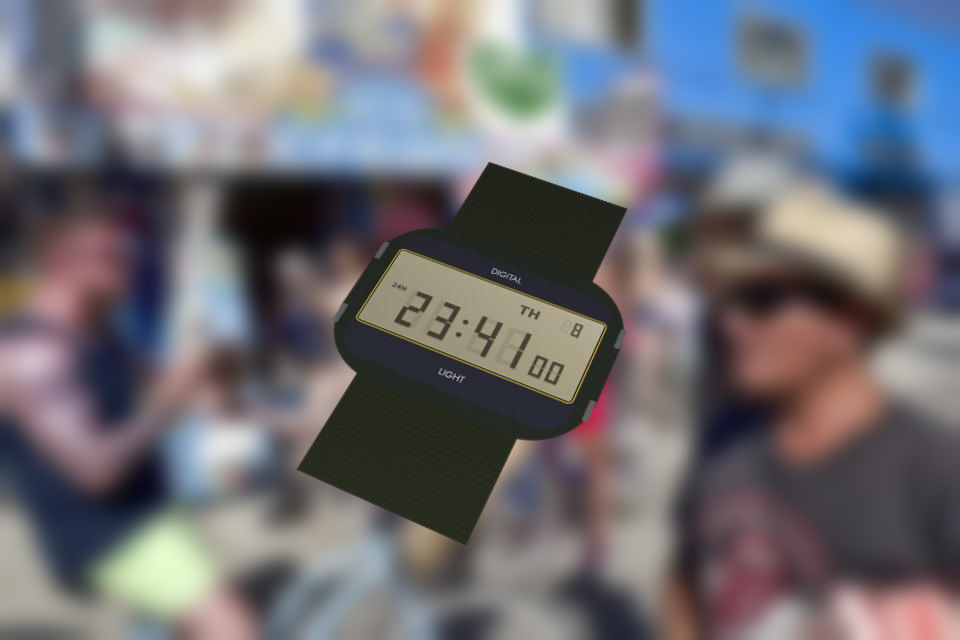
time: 23:41:00
